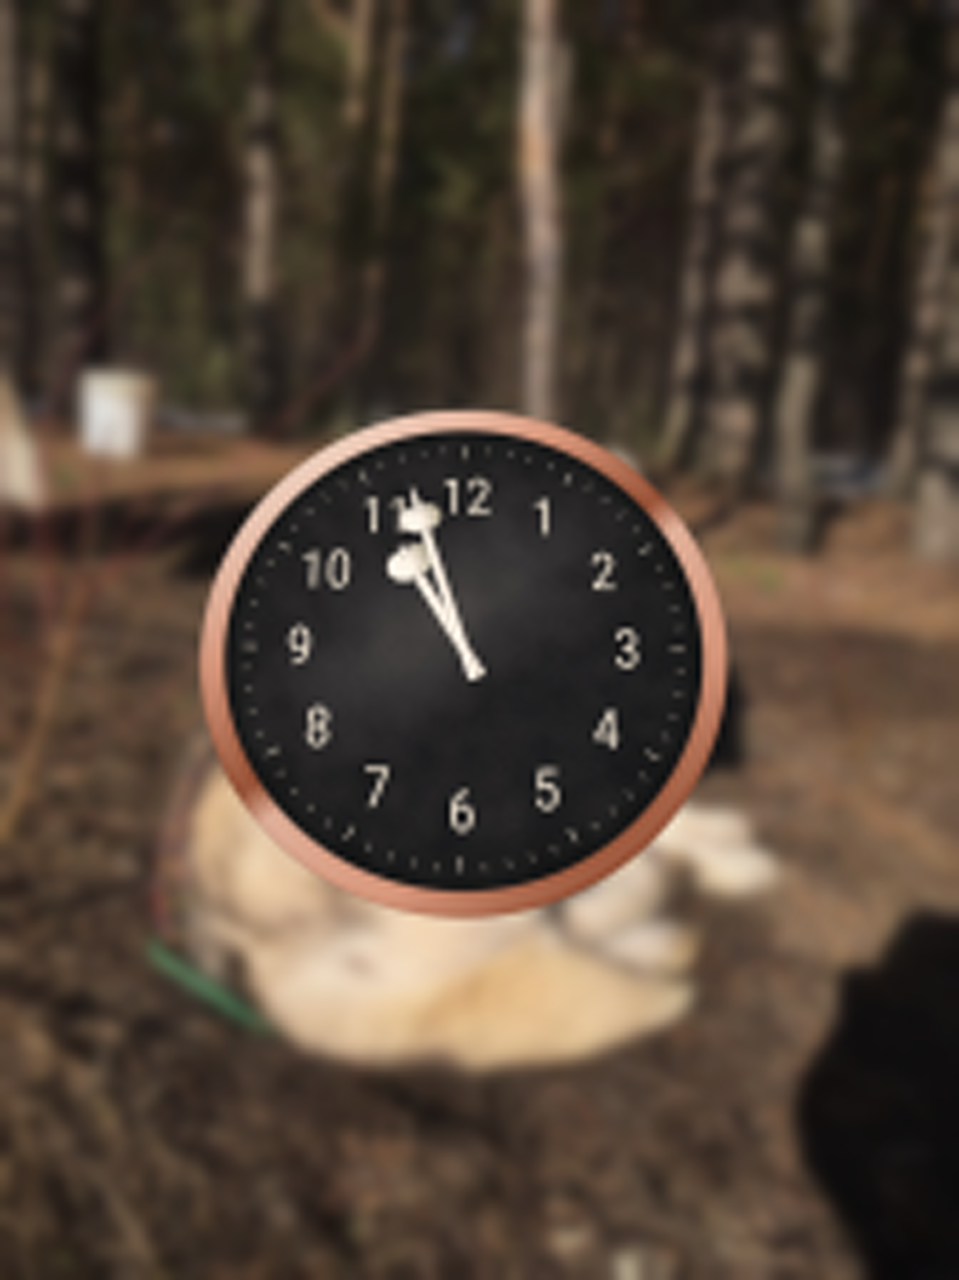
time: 10:57
